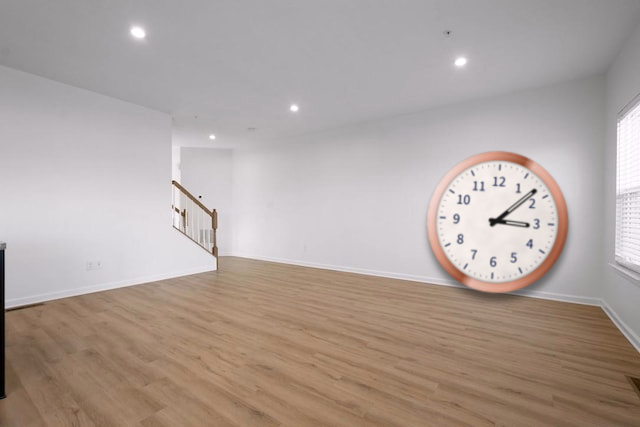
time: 3:08
